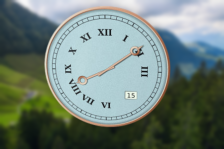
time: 8:09
